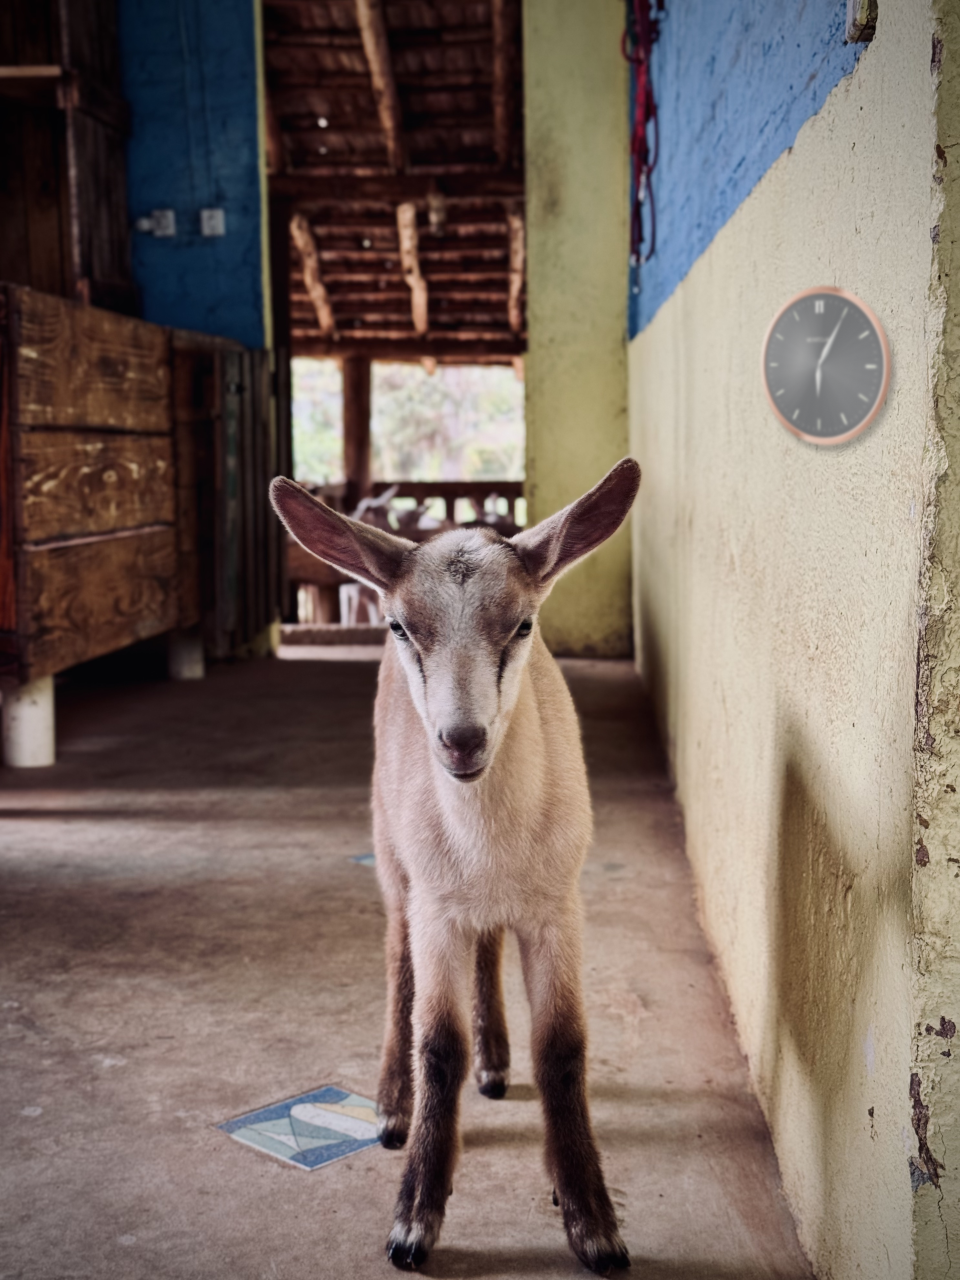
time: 6:05
